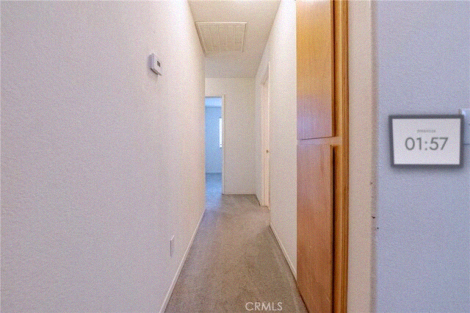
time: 1:57
